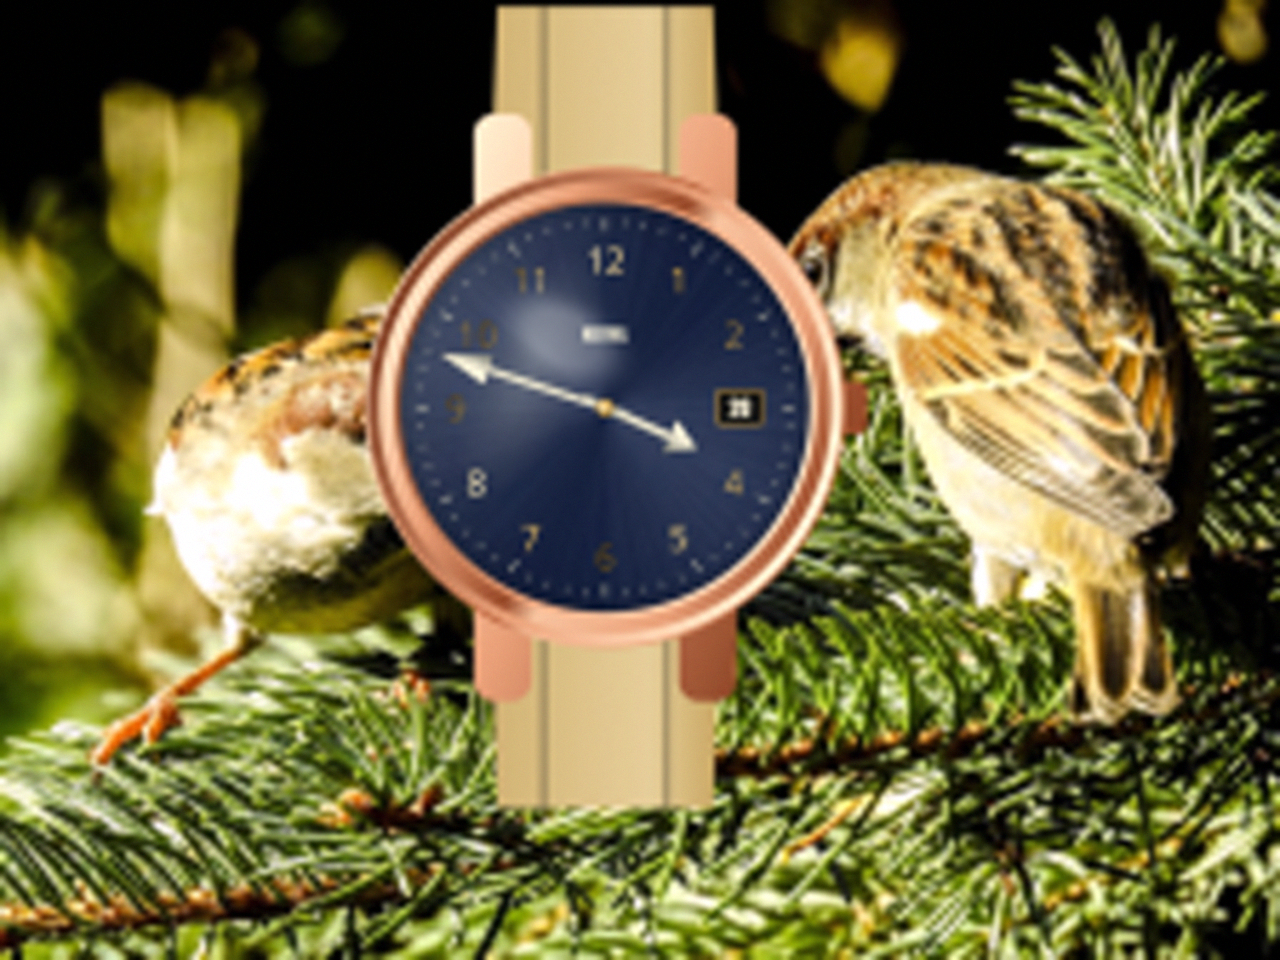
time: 3:48
